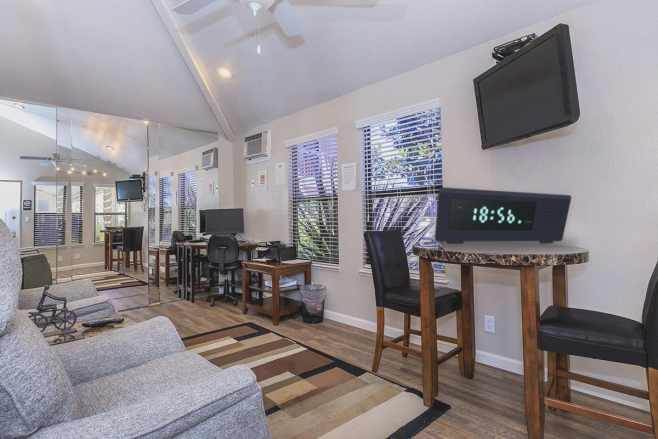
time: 18:56
